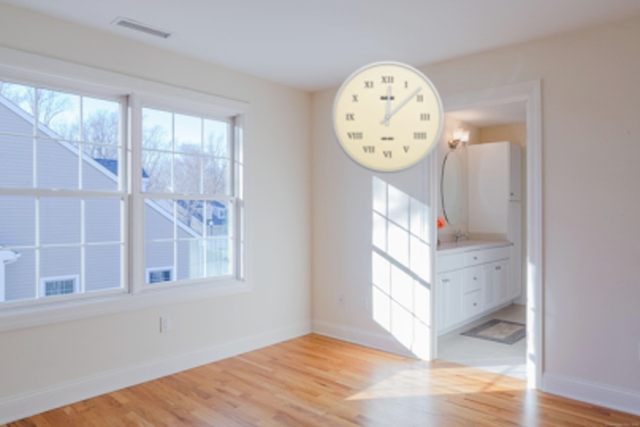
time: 12:08
